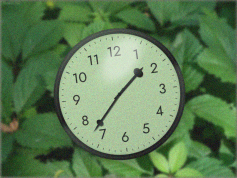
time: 1:37
